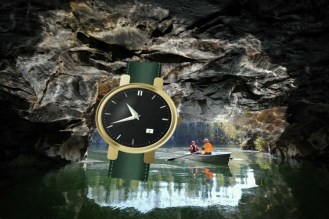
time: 10:41
